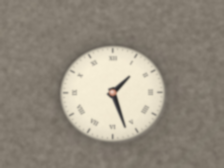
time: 1:27
